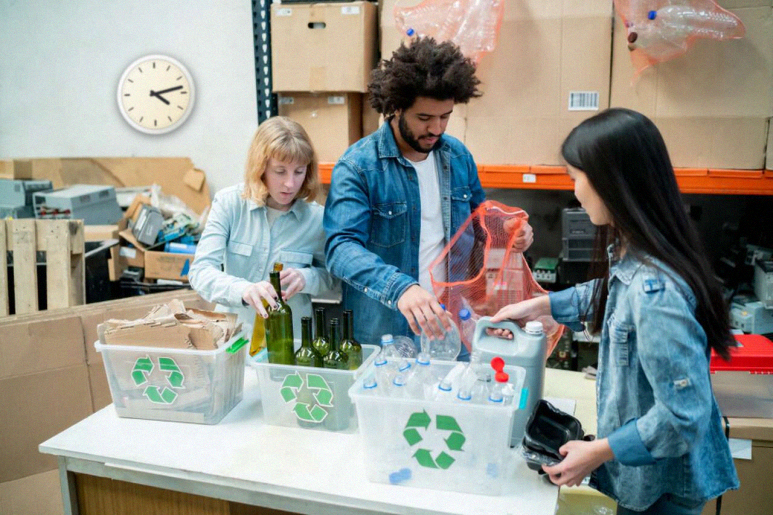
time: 4:13
